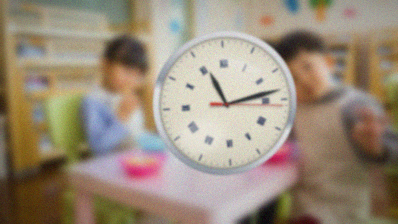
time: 11:13:16
